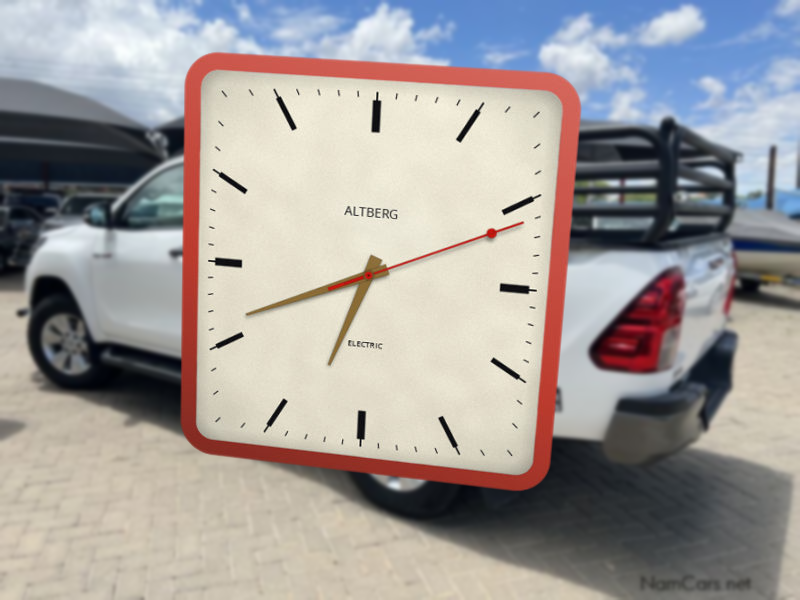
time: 6:41:11
